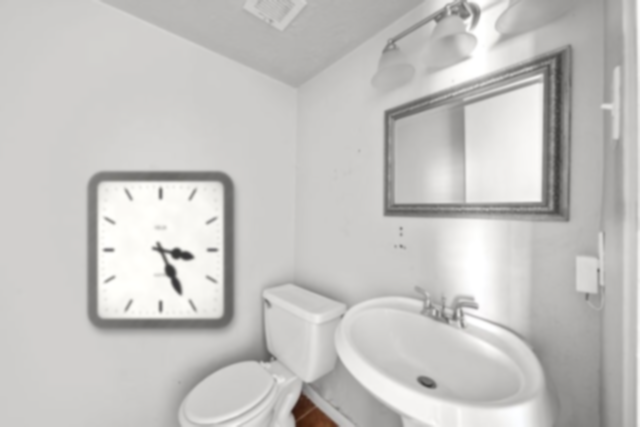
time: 3:26
